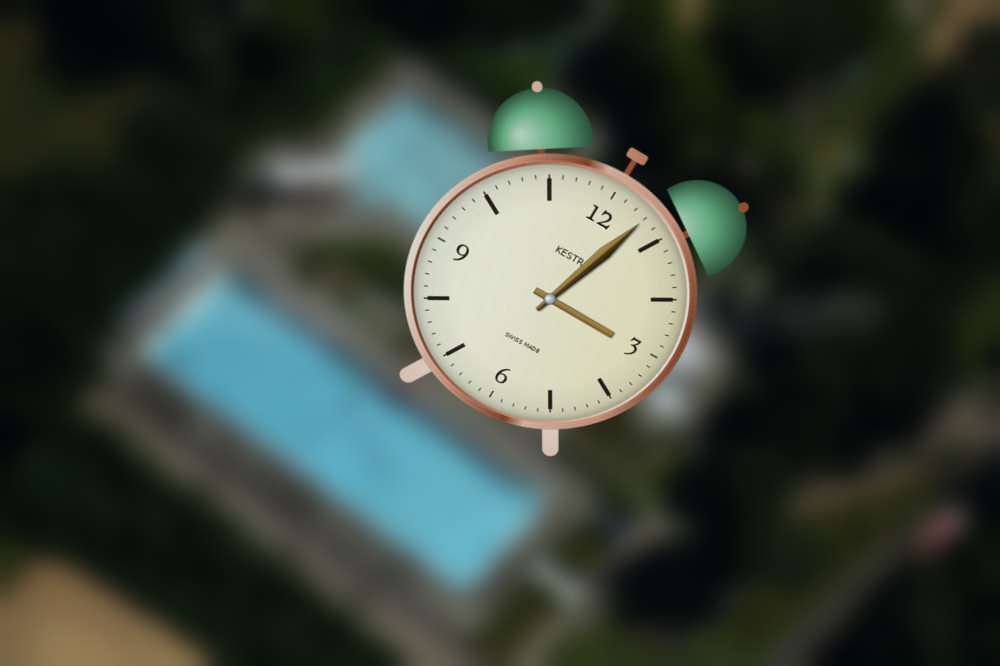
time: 3:03
